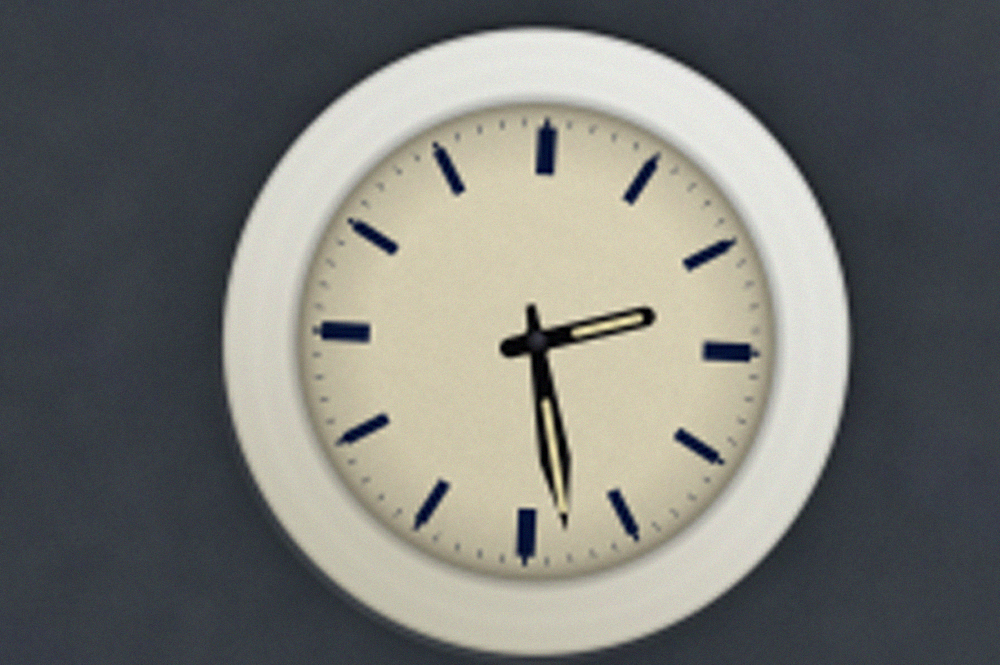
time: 2:28
